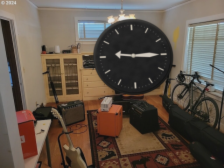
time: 9:15
